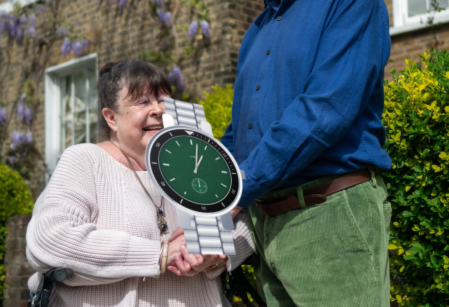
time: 1:02
